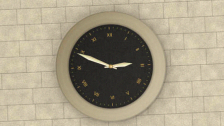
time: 2:49
